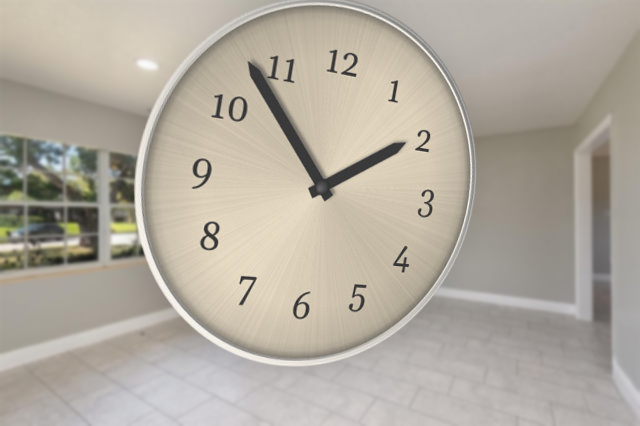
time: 1:53
